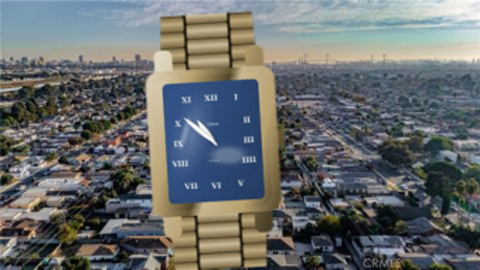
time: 10:52
